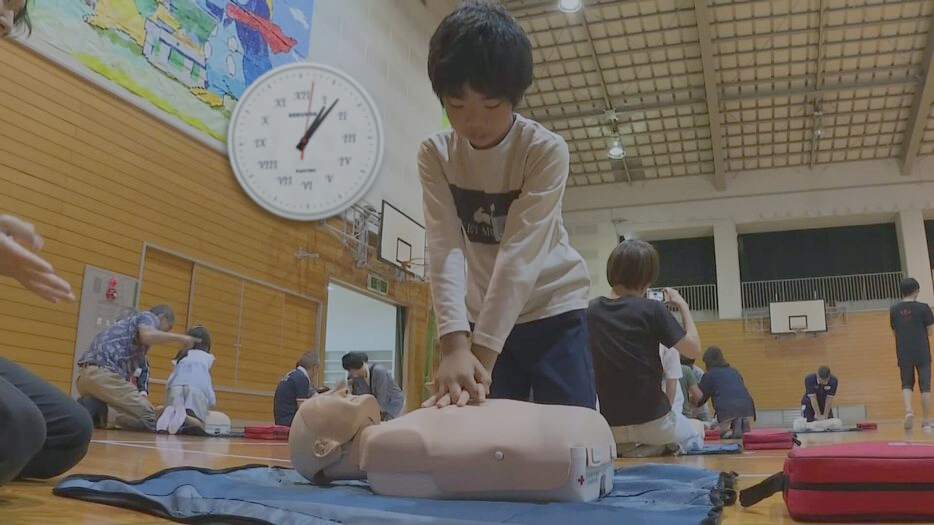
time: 1:07:02
